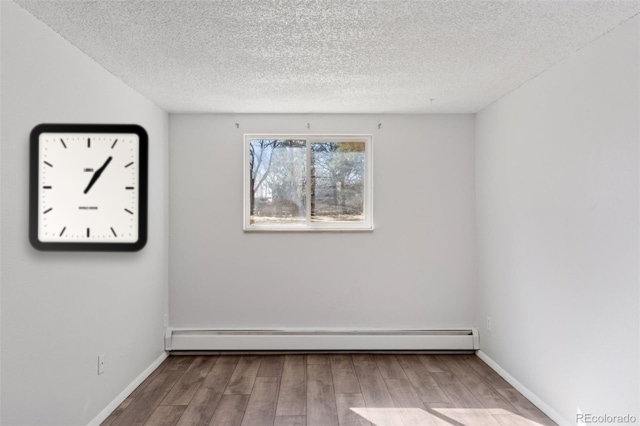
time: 1:06
